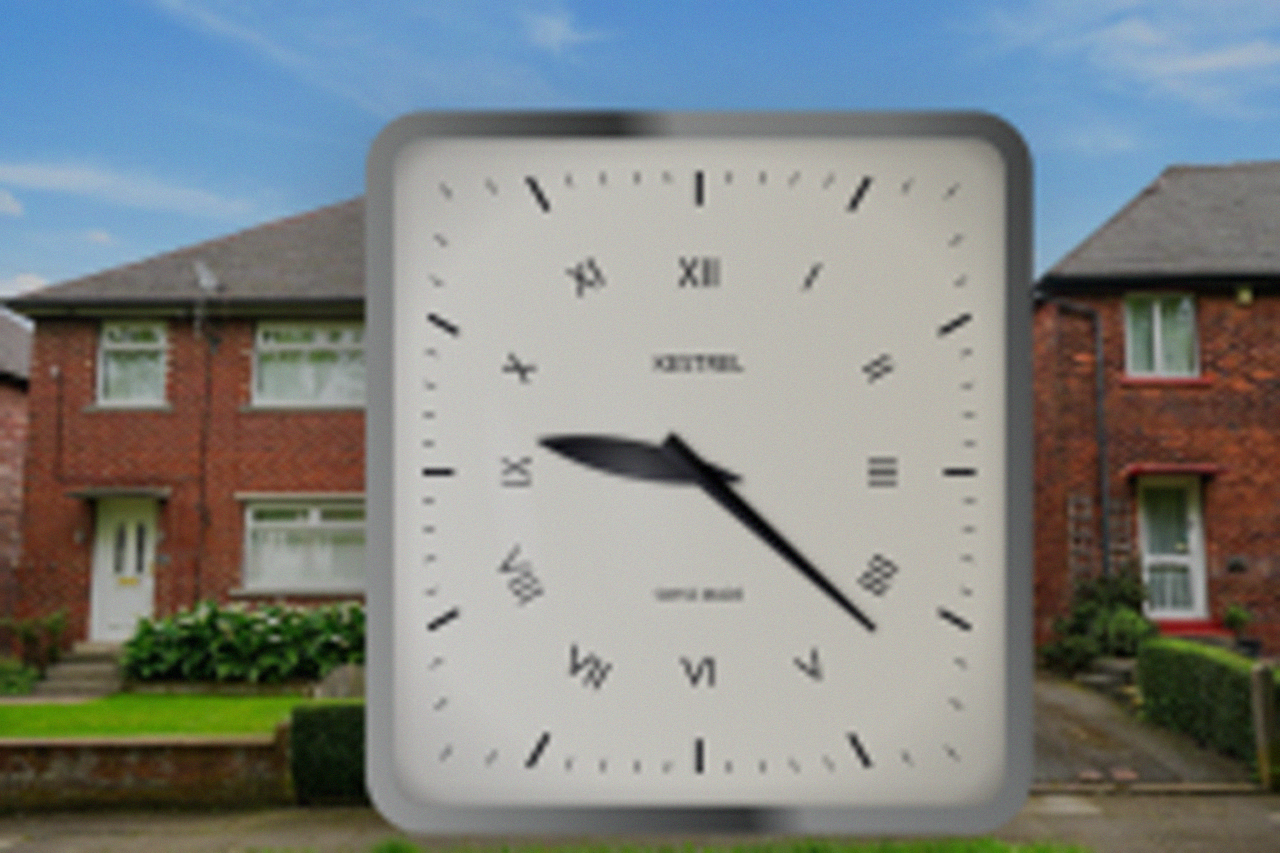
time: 9:22
